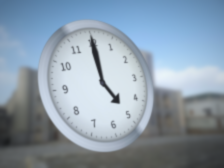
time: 5:00
